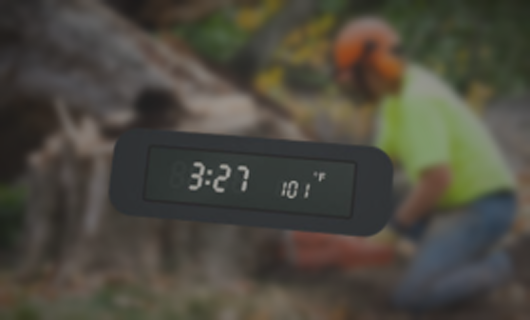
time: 3:27
